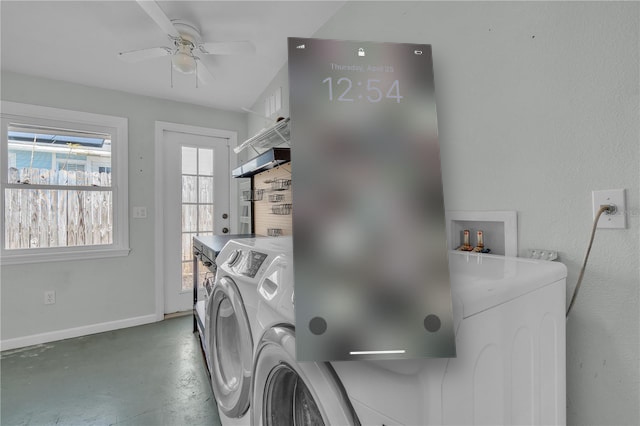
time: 12:54
